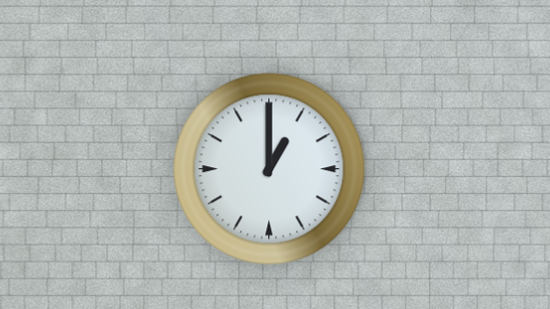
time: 1:00
